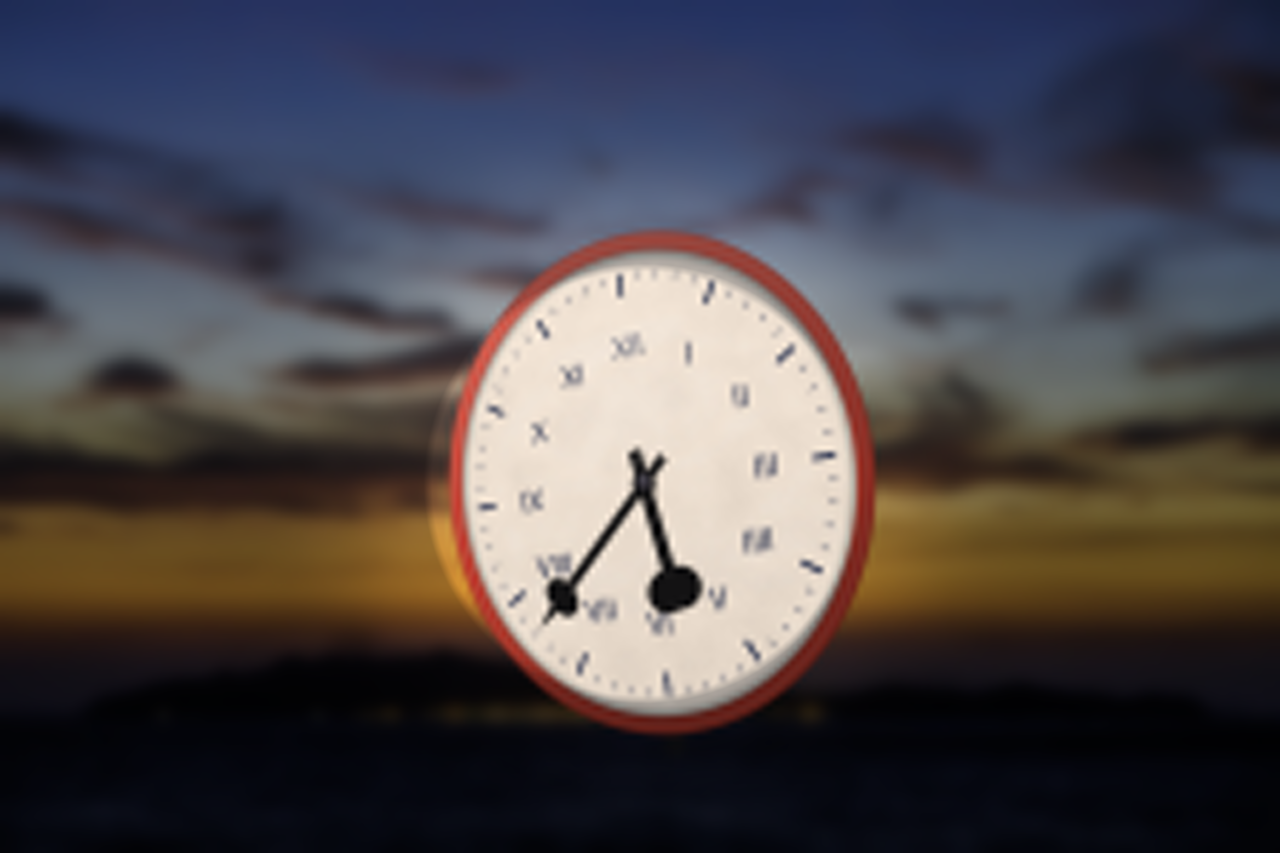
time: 5:38
